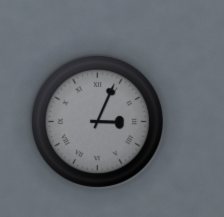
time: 3:04
